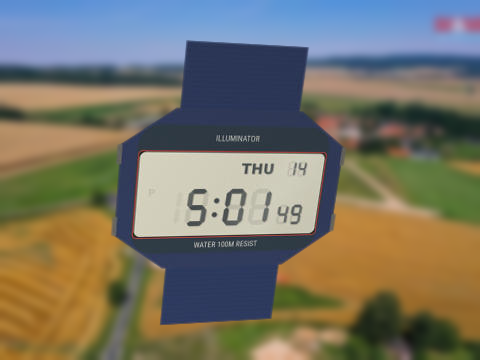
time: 5:01:49
